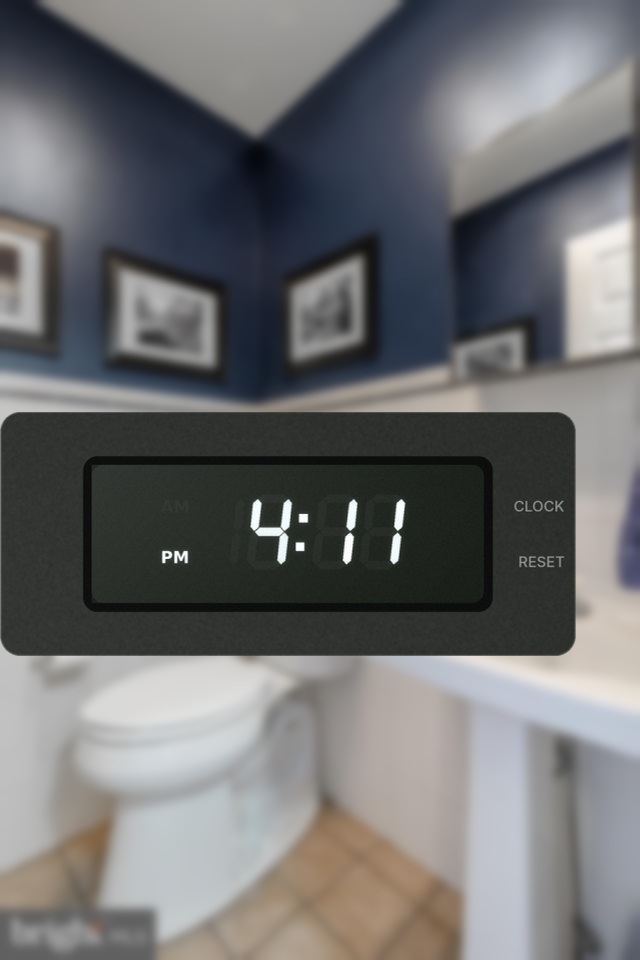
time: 4:11
